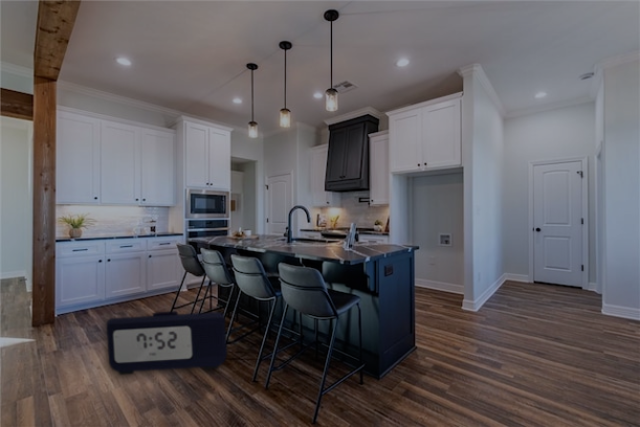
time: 7:52
